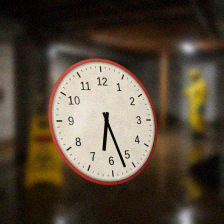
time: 6:27
